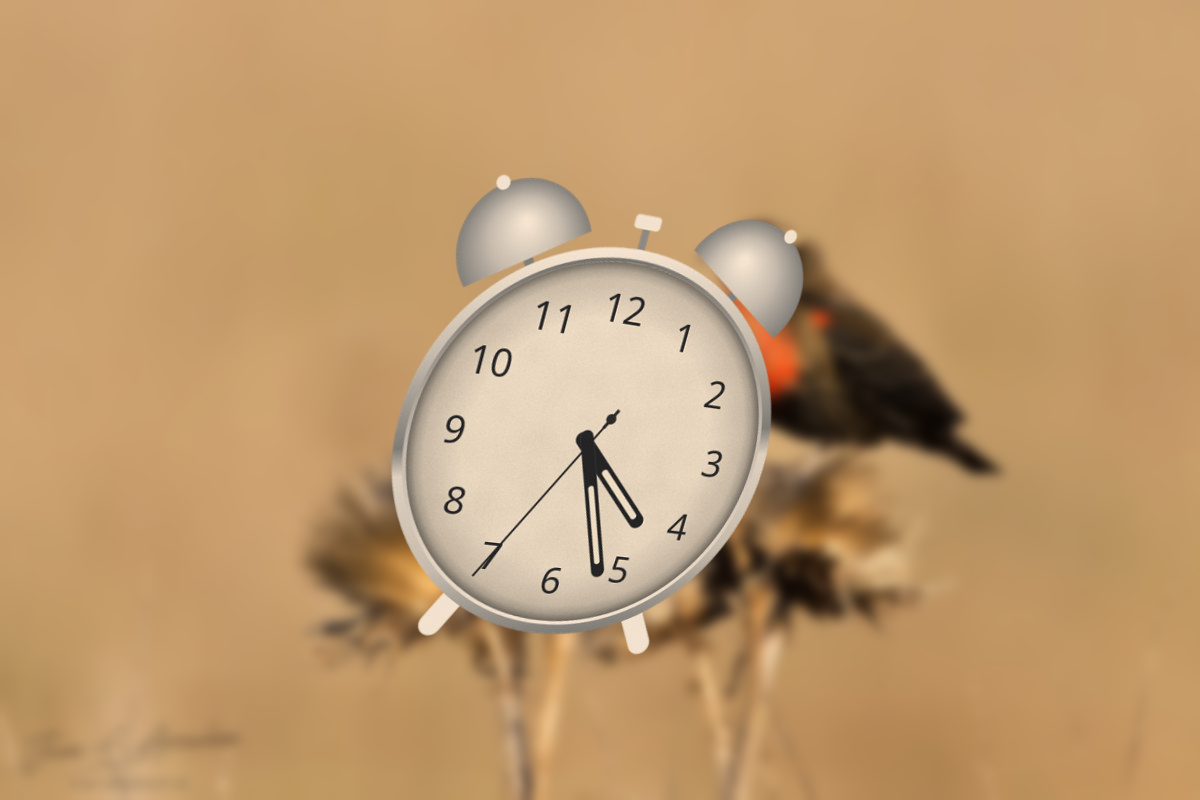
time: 4:26:35
